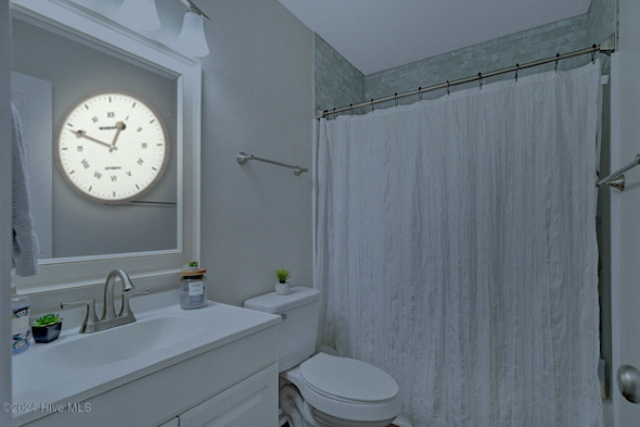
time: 12:49
